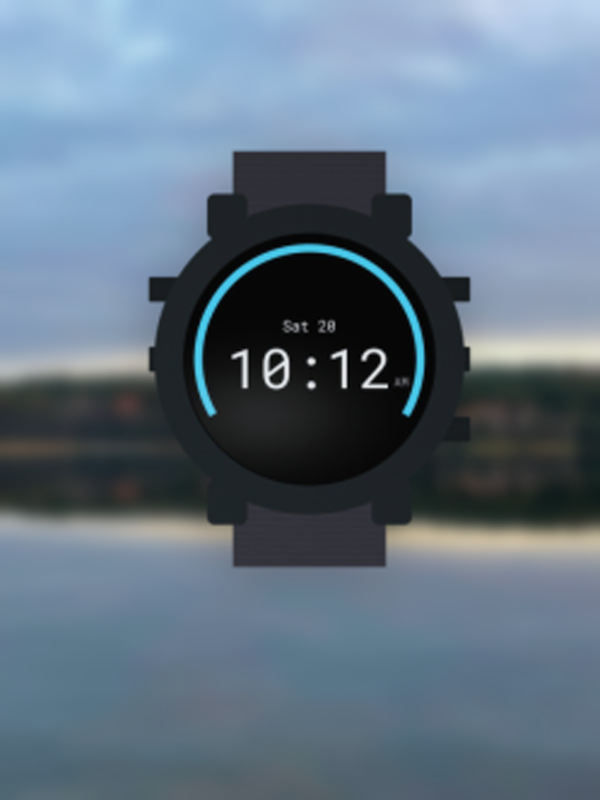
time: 10:12
